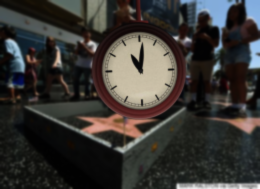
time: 11:01
